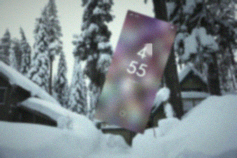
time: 4:55
